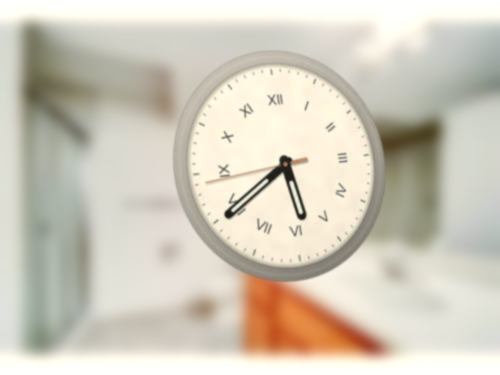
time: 5:39:44
